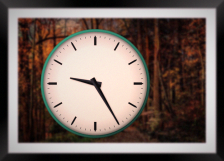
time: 9:25
